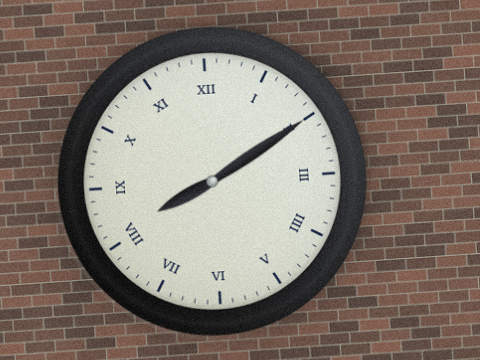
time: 8:10
